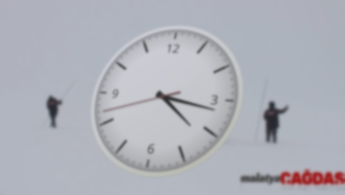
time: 4:16:42
